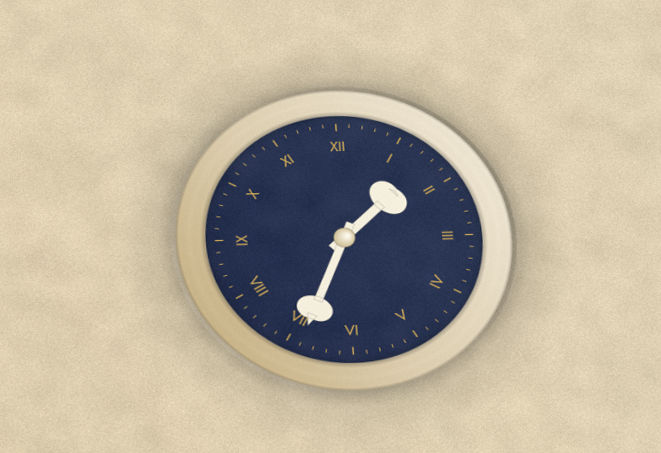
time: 1:34
